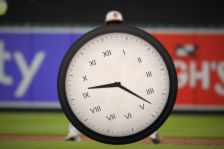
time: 9:23
